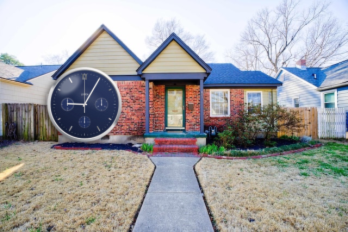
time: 9:05
